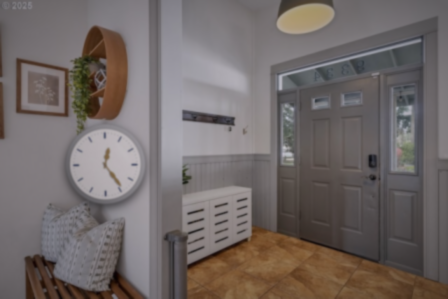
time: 12:24
